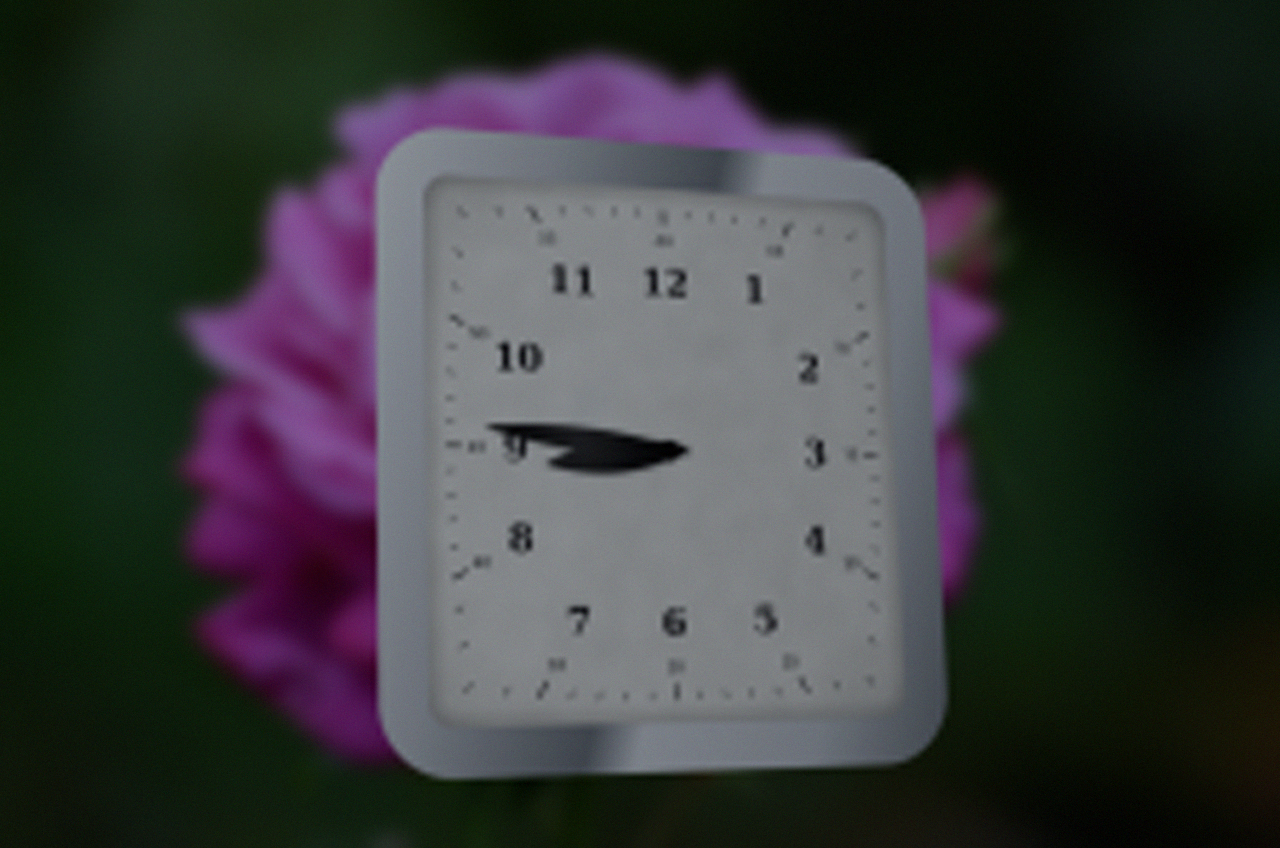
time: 8:46
